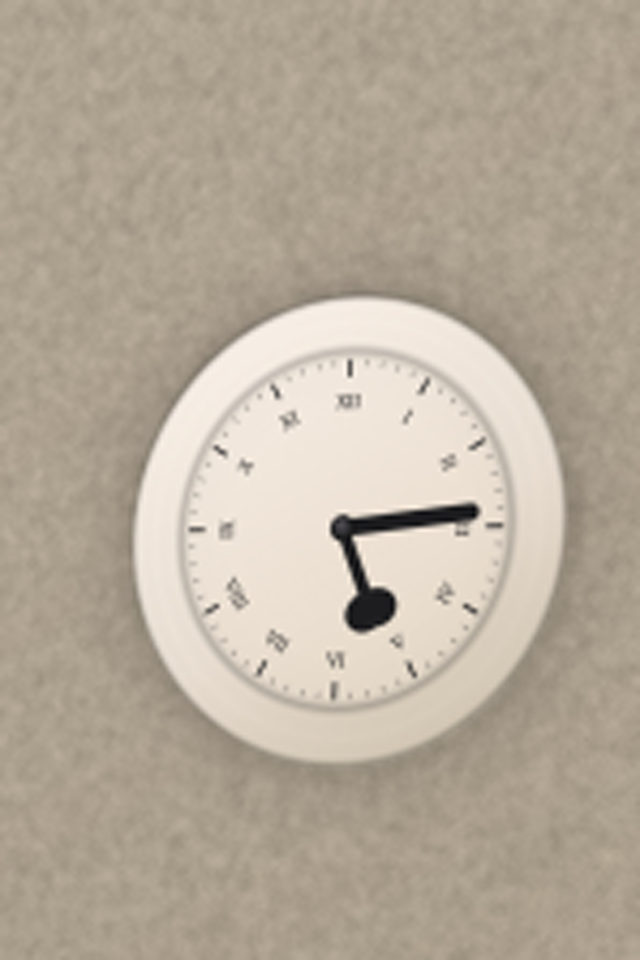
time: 5:14
